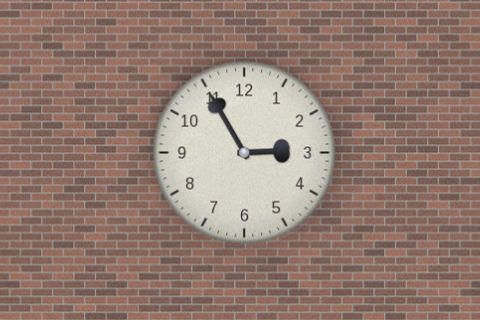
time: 2:55
